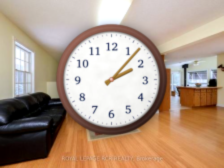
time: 2:07
